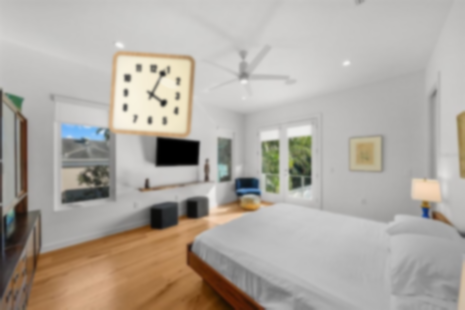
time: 4:04
